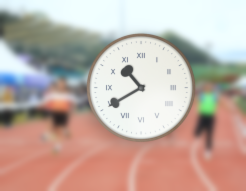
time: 10:40
